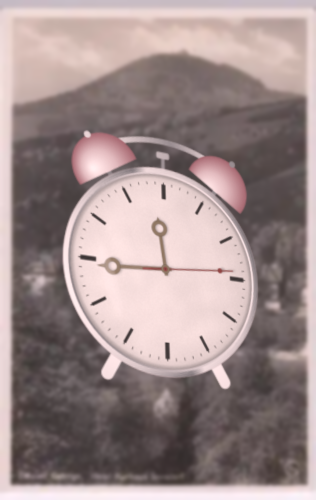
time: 11:44:14
